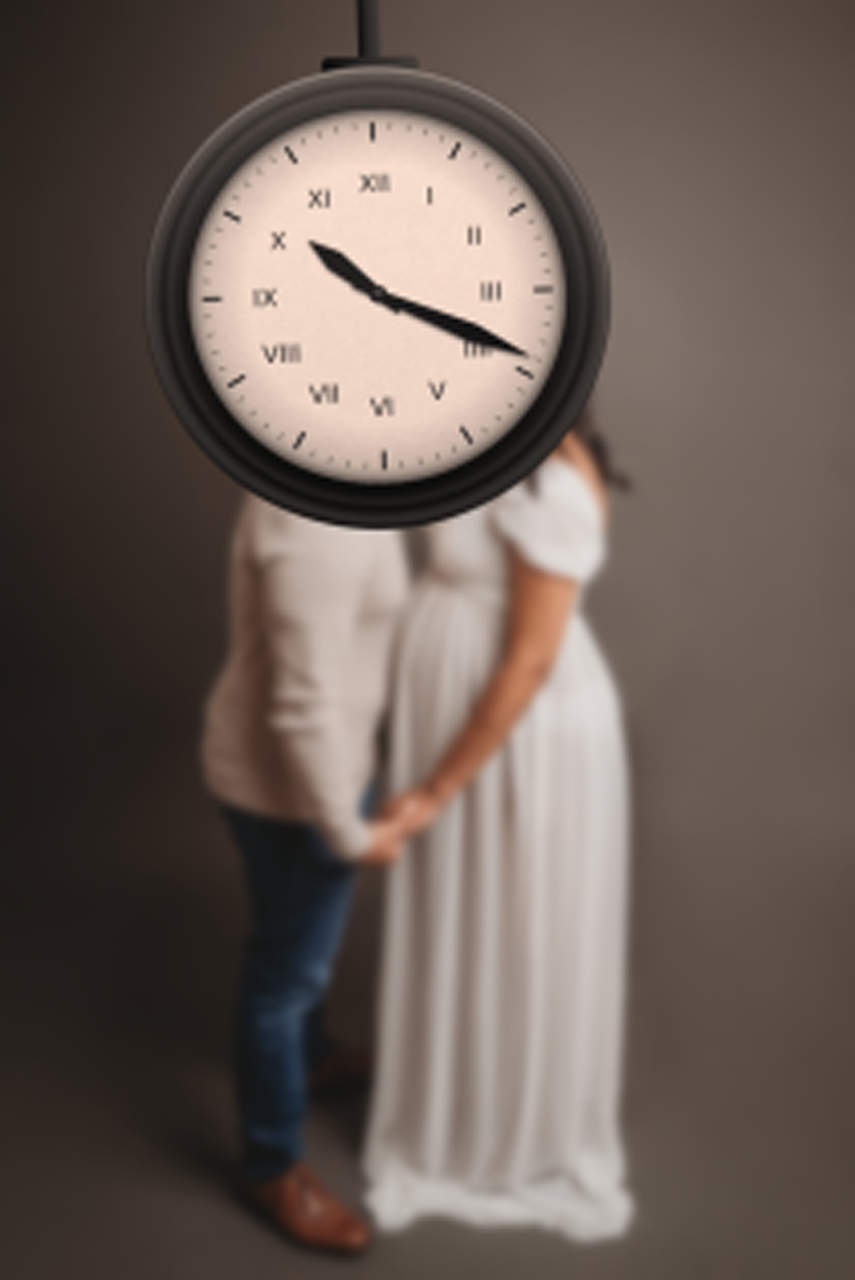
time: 10:19
